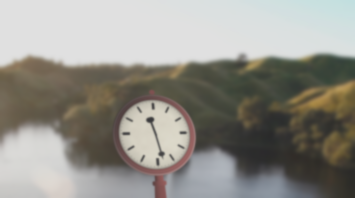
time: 11:28
